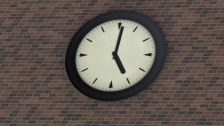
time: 5:01
